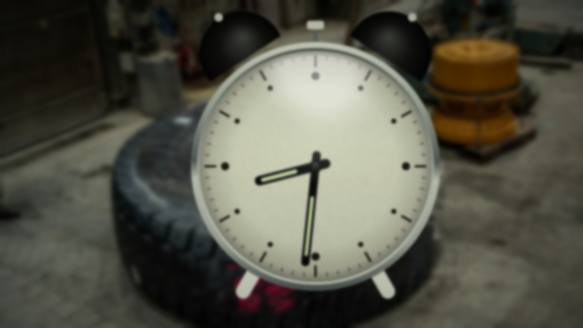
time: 8:31
